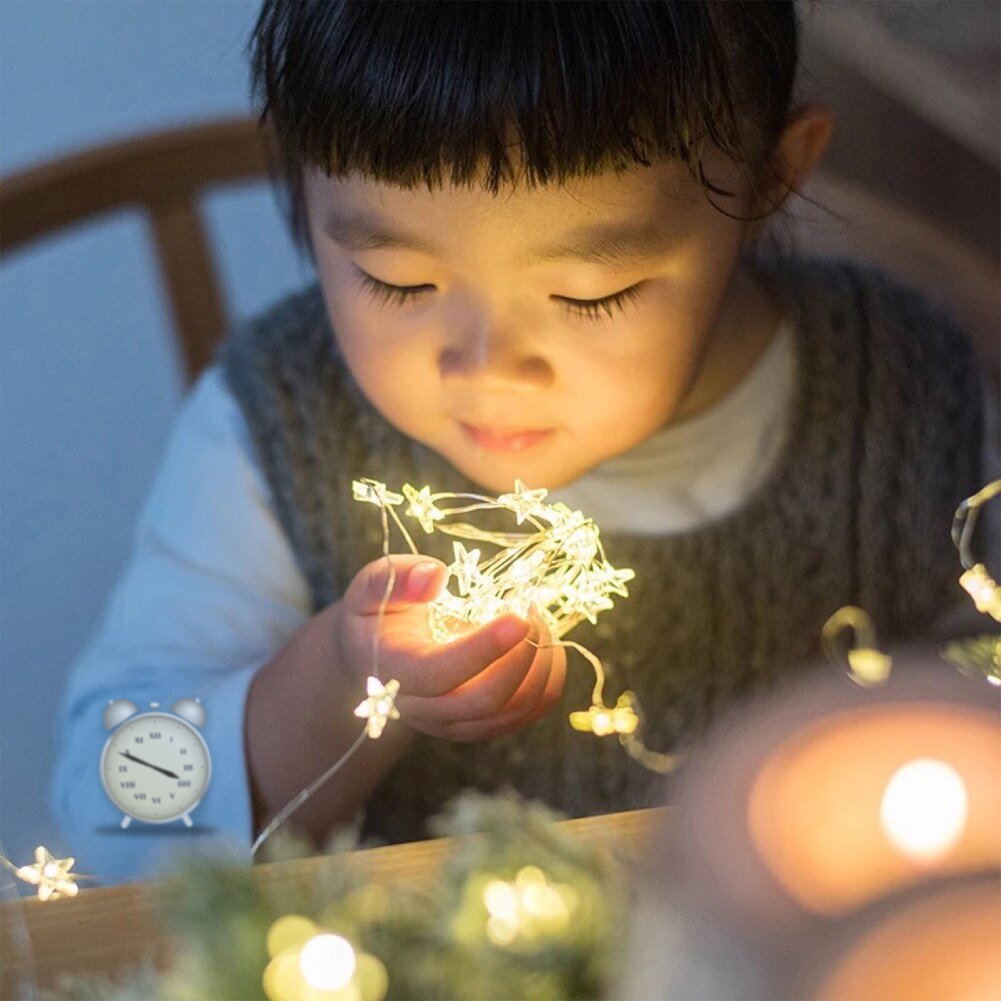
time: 3:49
